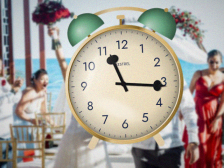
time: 11:16
